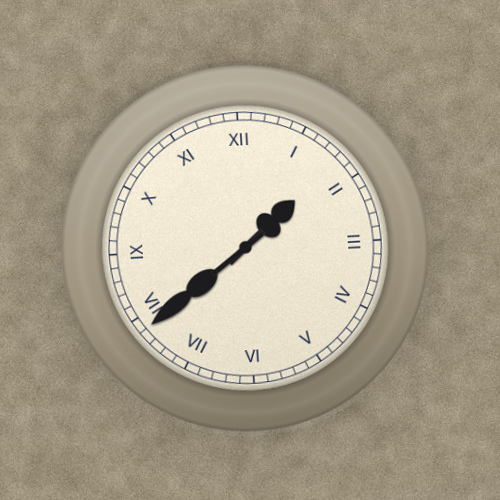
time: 1:39
